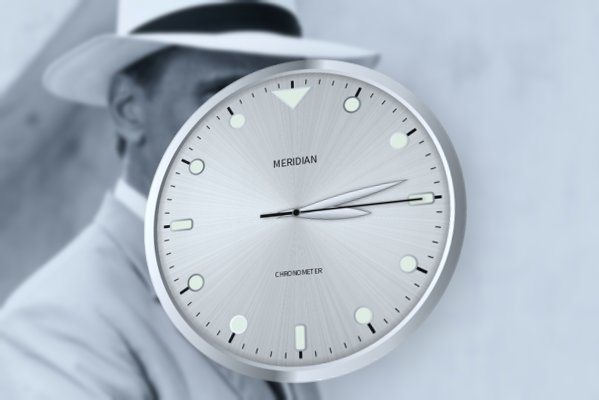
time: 3:13:15
